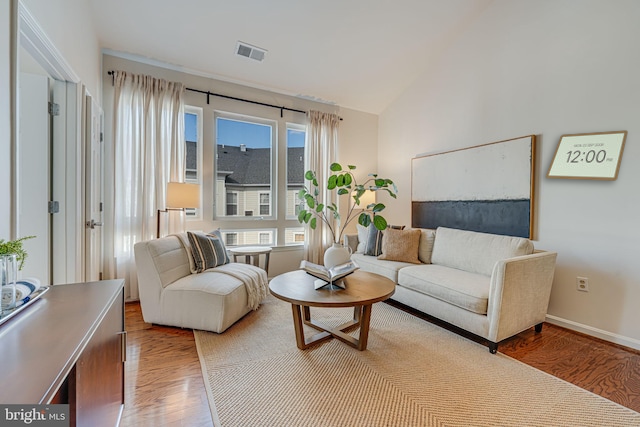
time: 12:00
